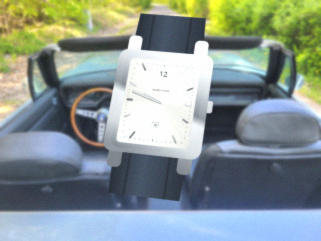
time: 9:48
